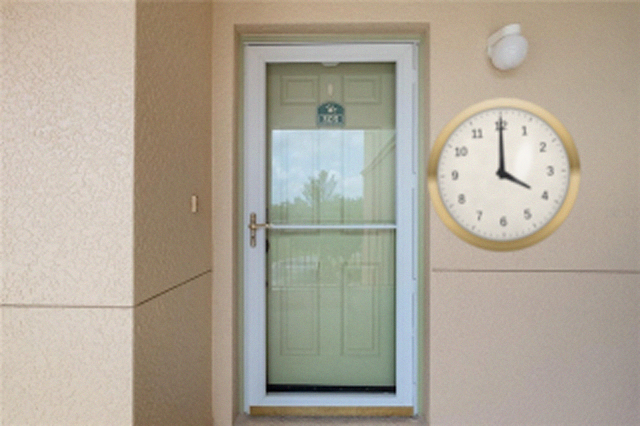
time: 4:00
